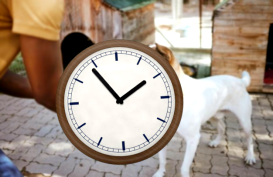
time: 1:54
